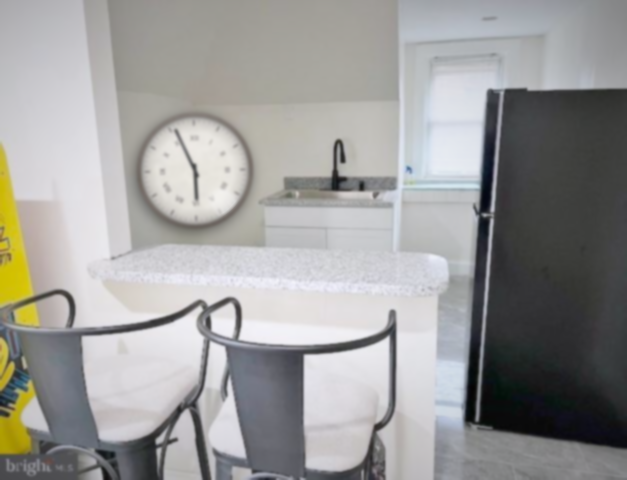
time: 5:56
